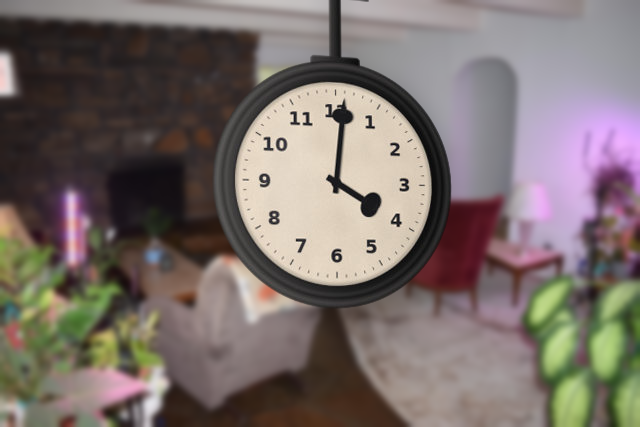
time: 4:01
